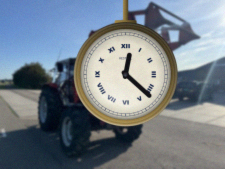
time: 12:22
